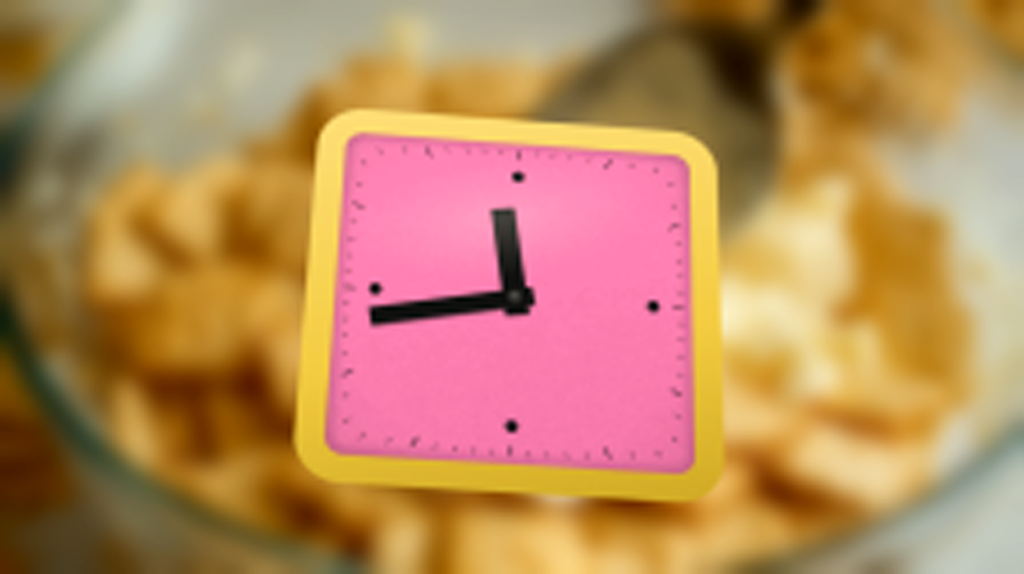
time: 11:43
